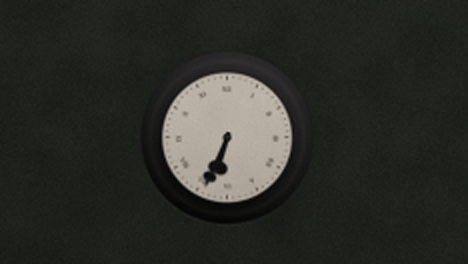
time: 6:34
